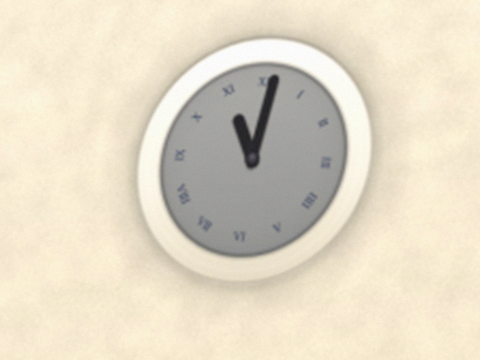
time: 11:01
